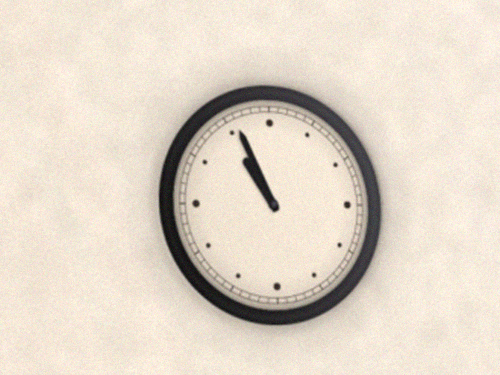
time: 10:56
